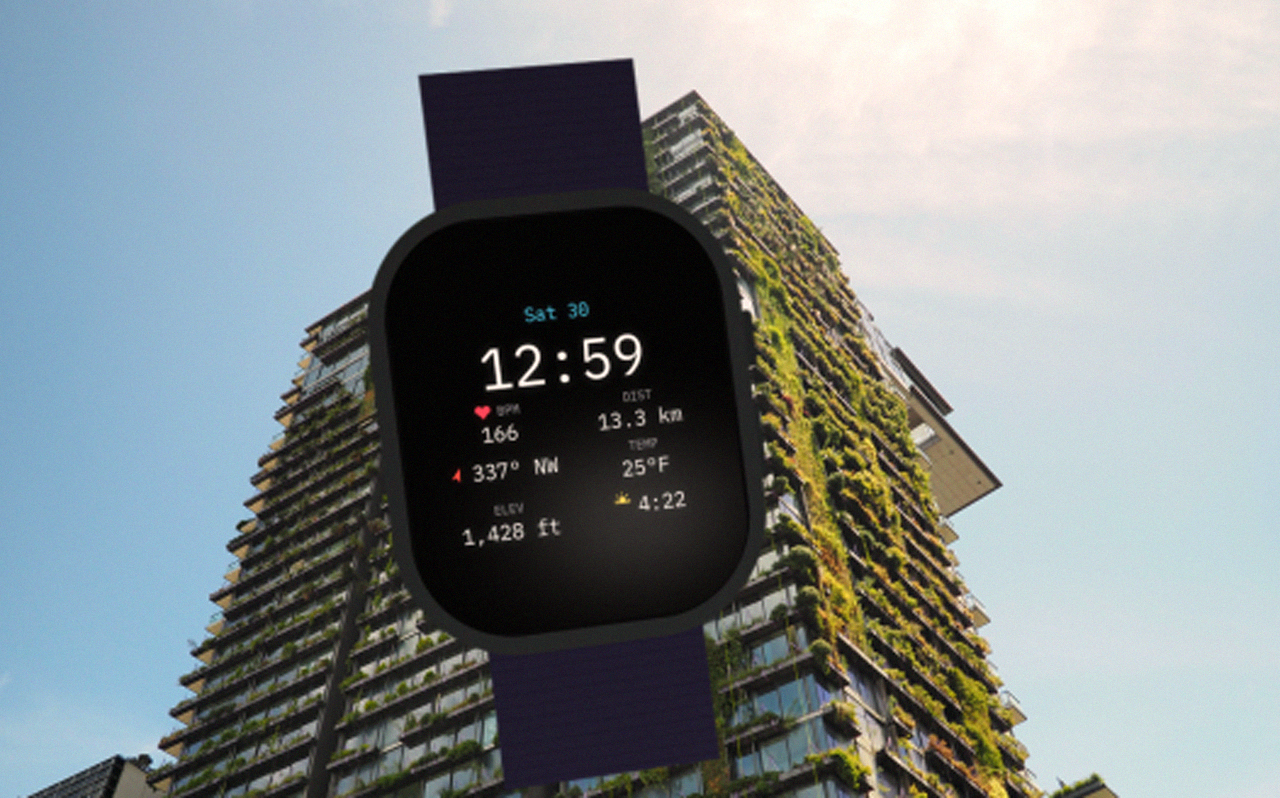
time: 12:59
